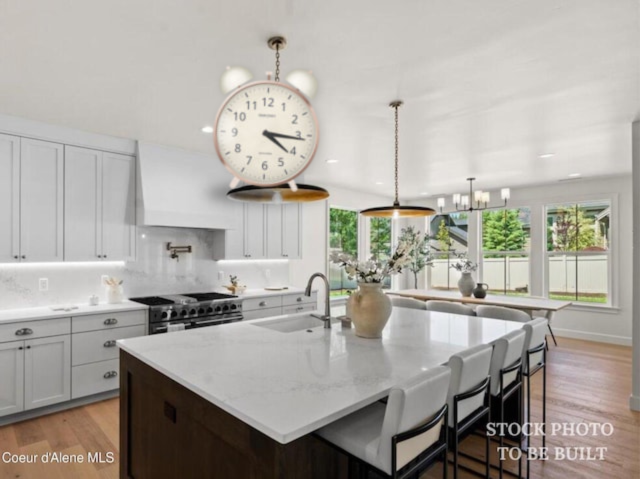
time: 4:16
